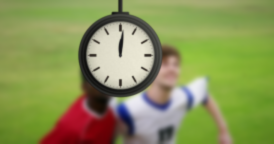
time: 12:01
